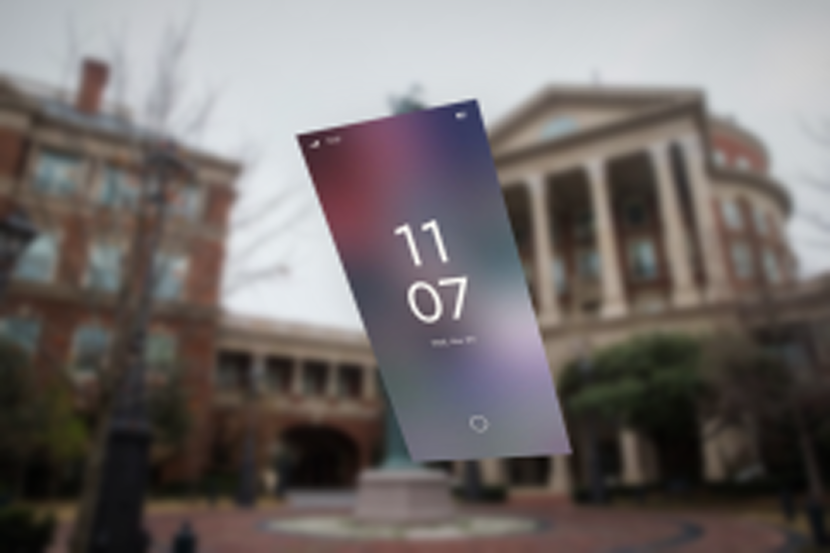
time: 11:07
